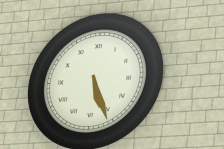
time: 5:26
